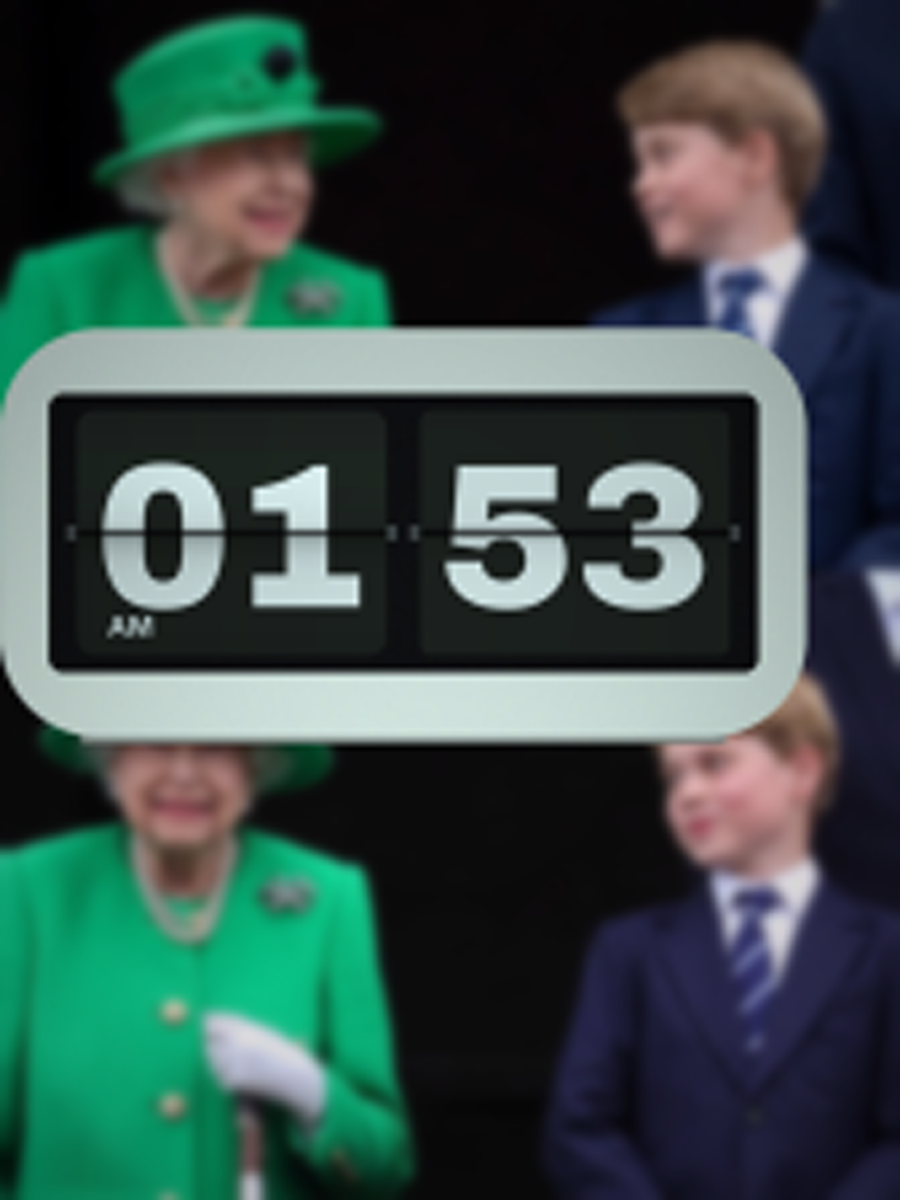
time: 1:53
